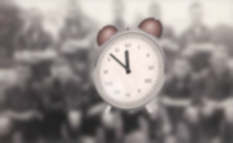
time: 11:52
